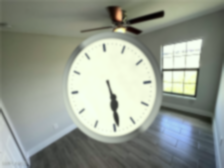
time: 5:29
